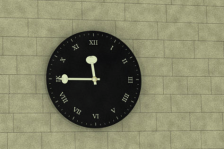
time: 11:45
